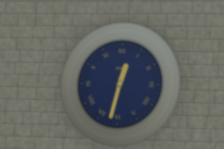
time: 12:32
